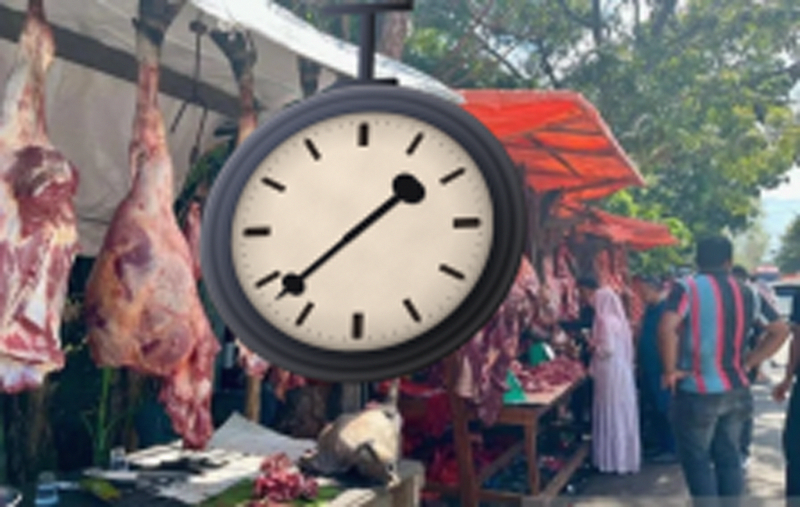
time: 1:38
